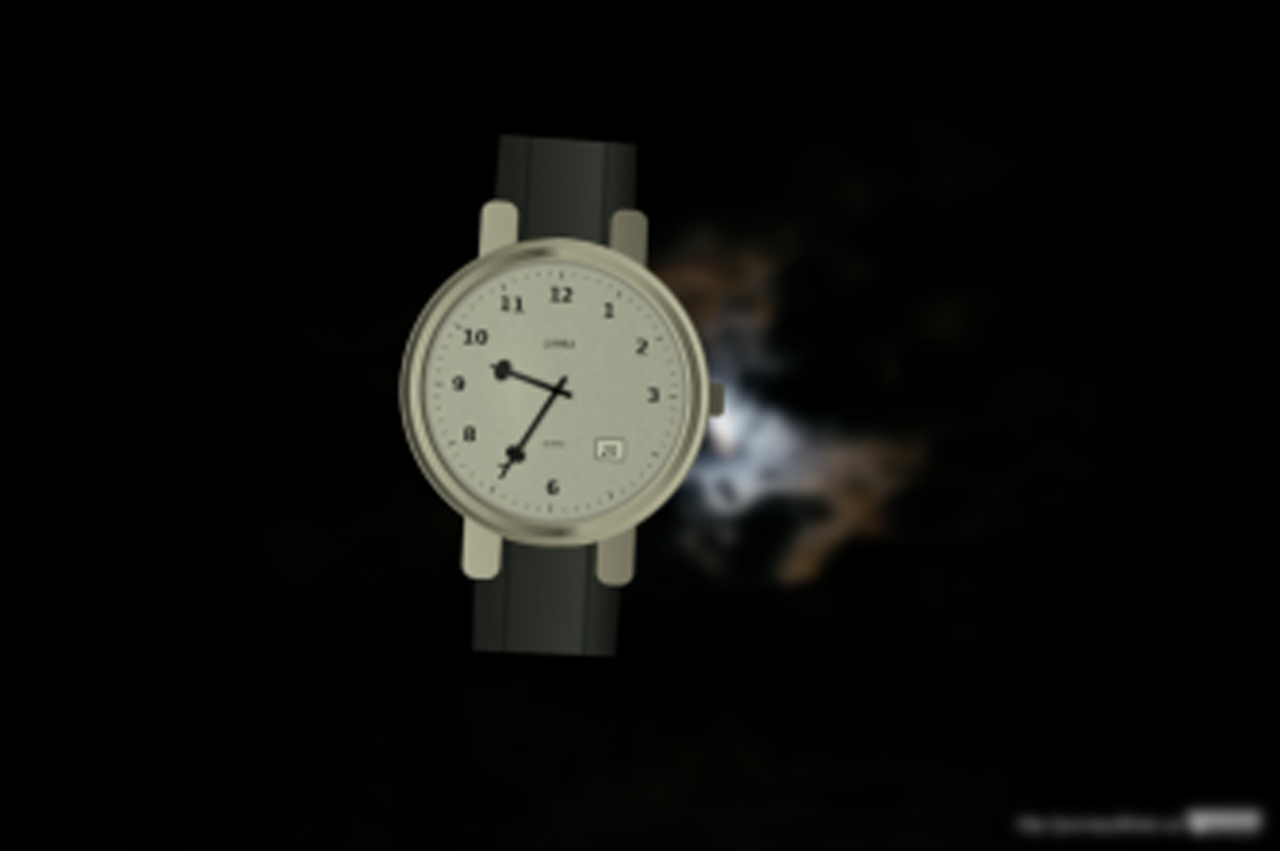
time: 9:35
